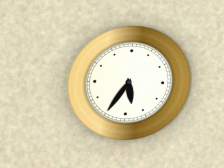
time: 5:35
